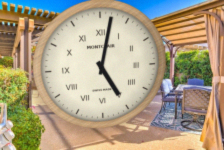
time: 5:02
